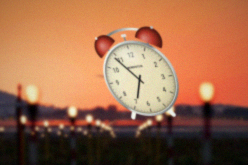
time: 6:54
